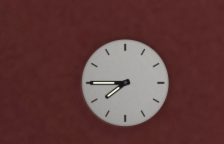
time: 7:45
